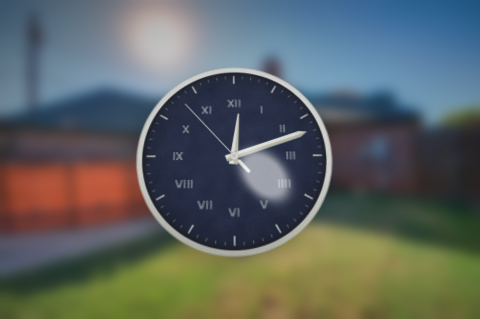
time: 12:11:53
